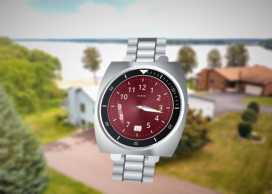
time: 3:17
